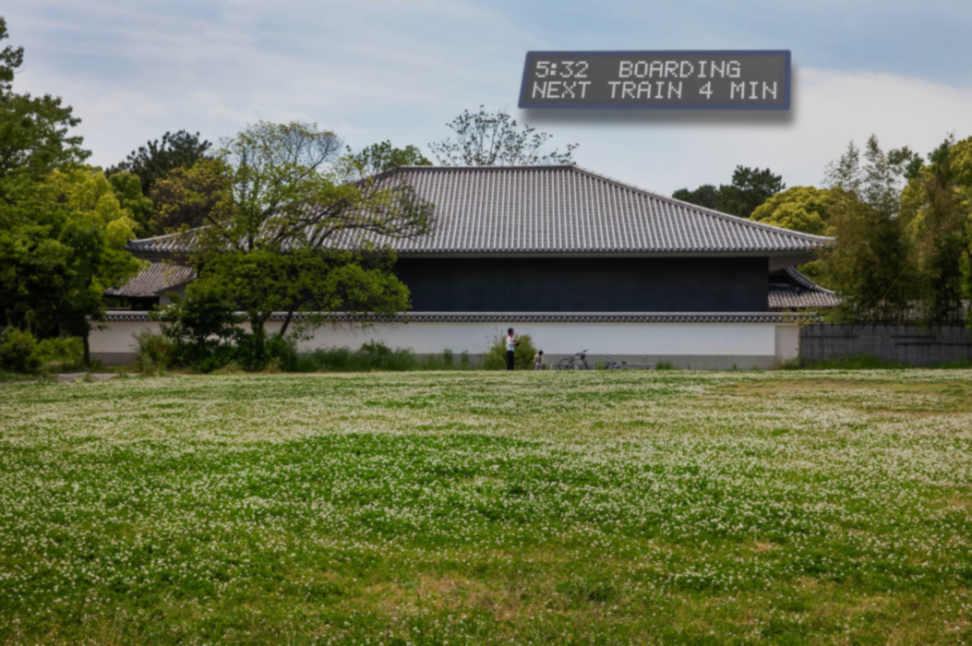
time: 5:32
